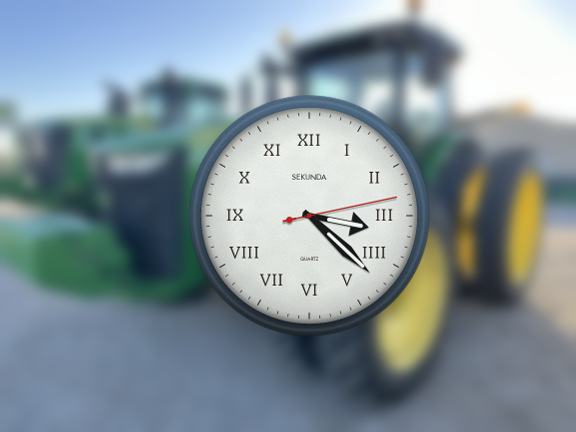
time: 3:22:13
